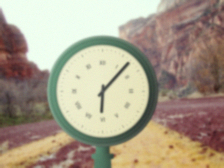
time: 6:07
